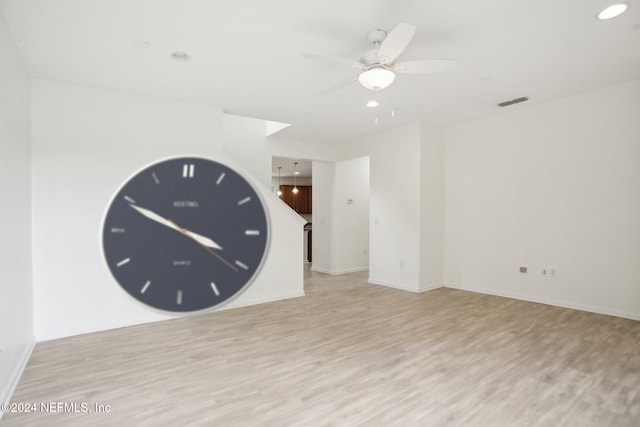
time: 3:49:21
